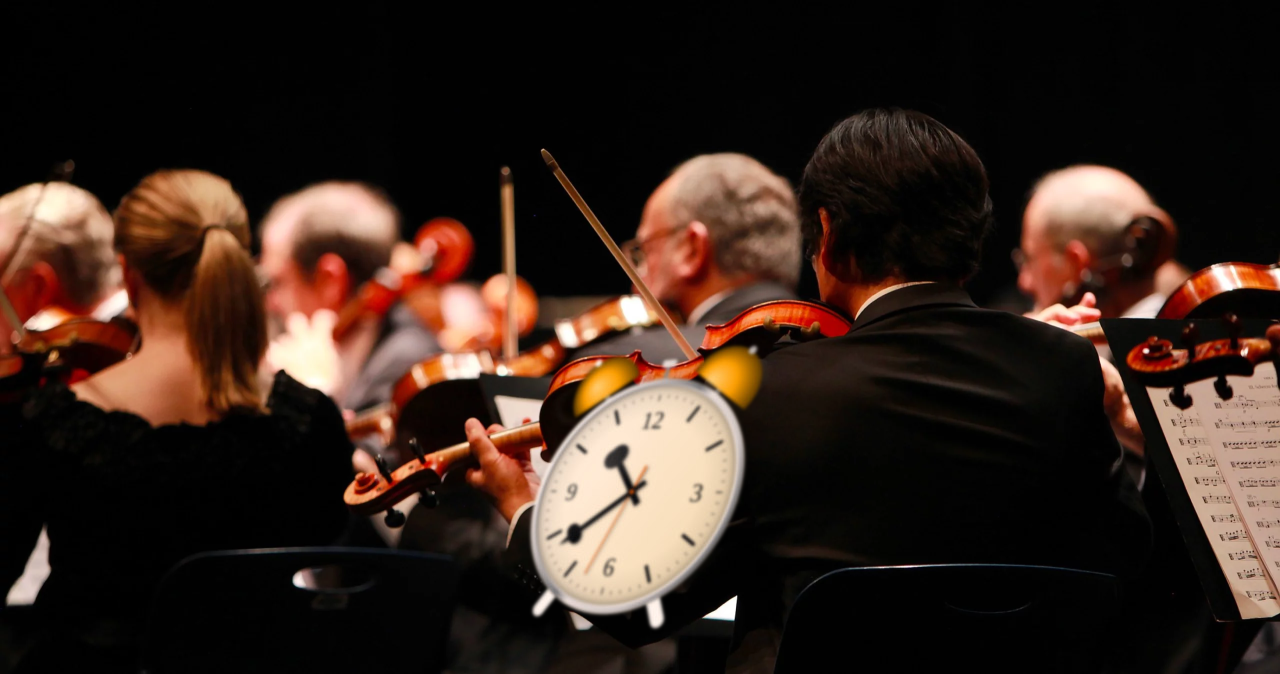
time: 10:38:33
